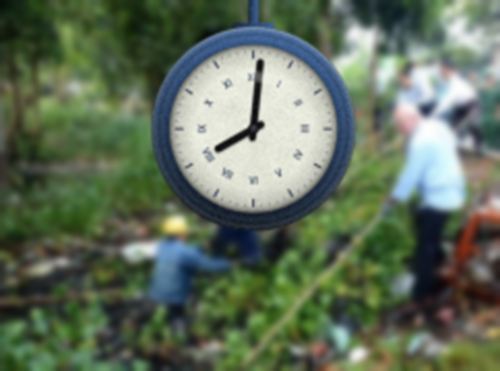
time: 8:01
